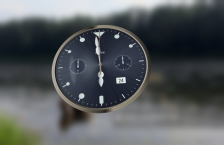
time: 5:59
